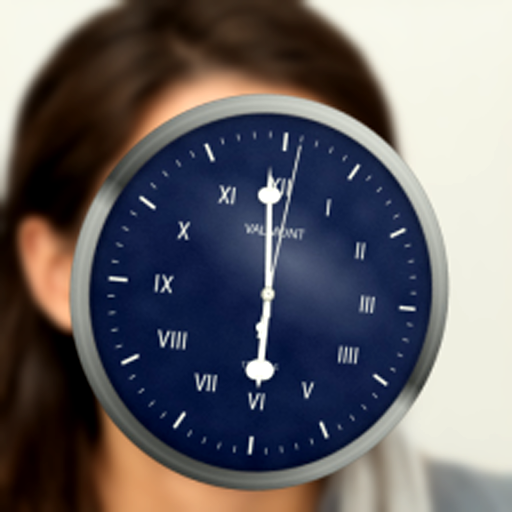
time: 5:59:01
